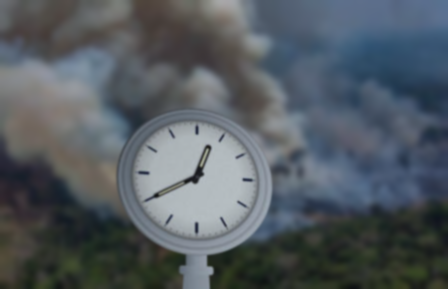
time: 12:40
